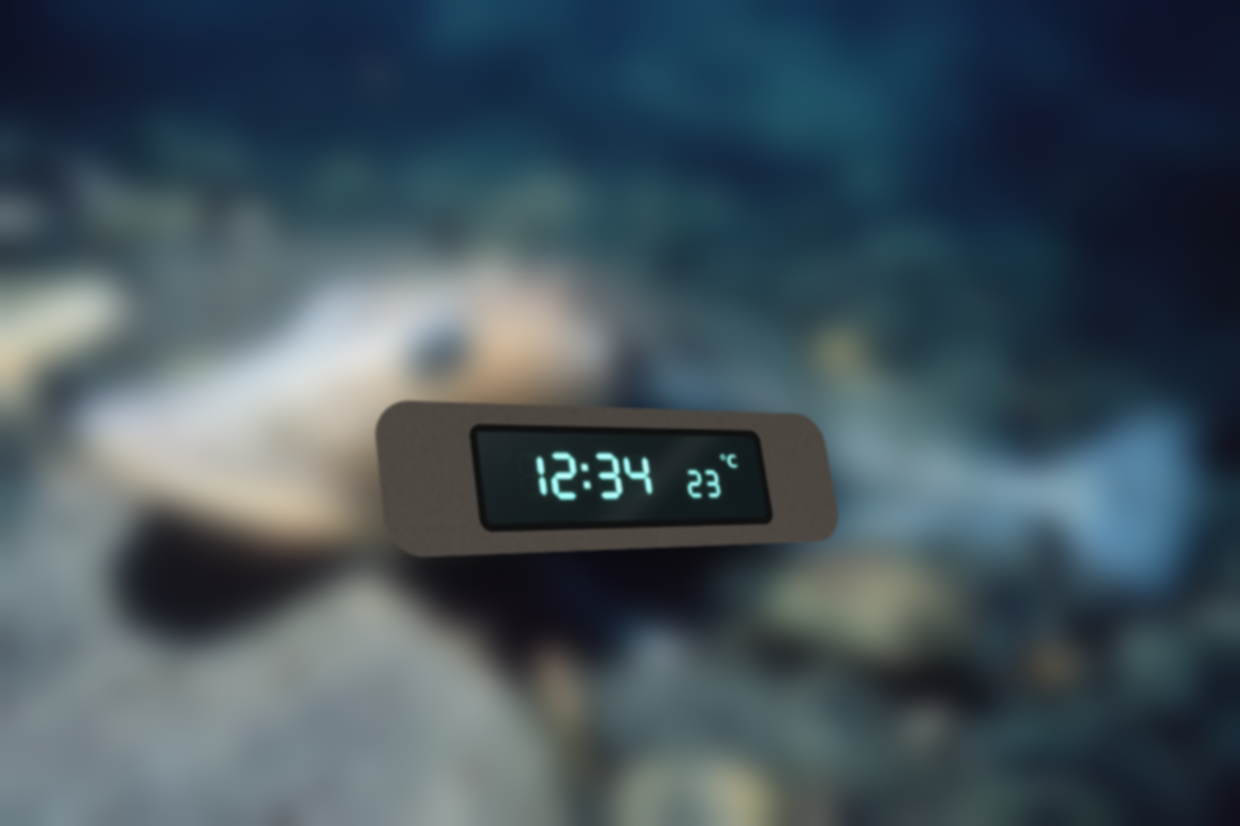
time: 12:34
